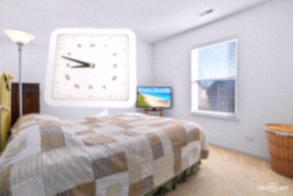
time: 8:48
